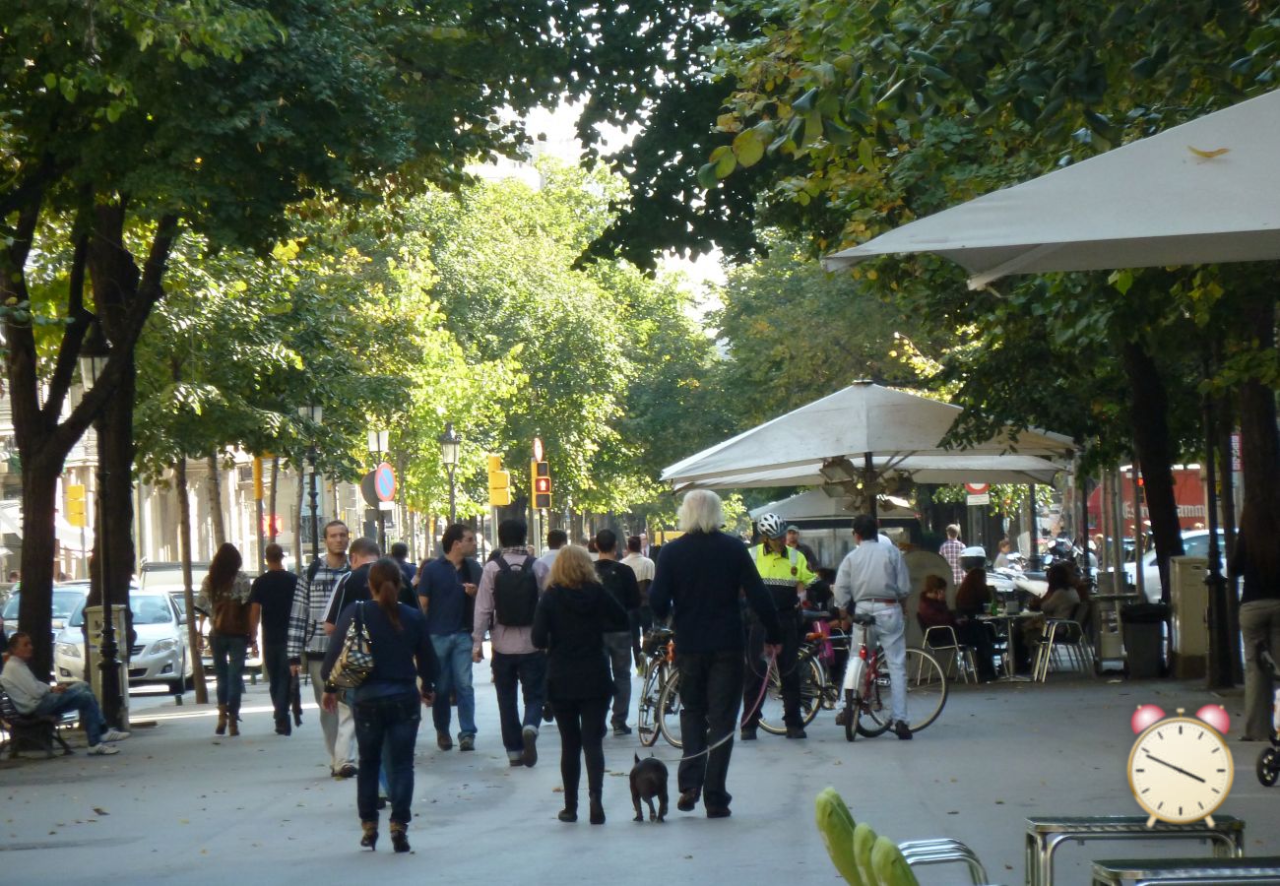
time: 3:49
